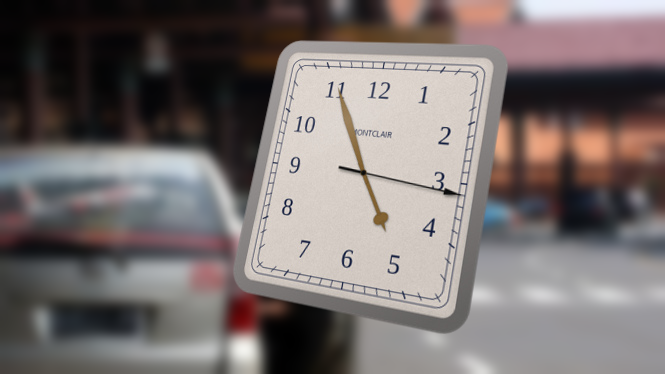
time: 4:55:16
